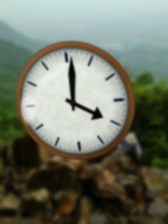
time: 4:01
